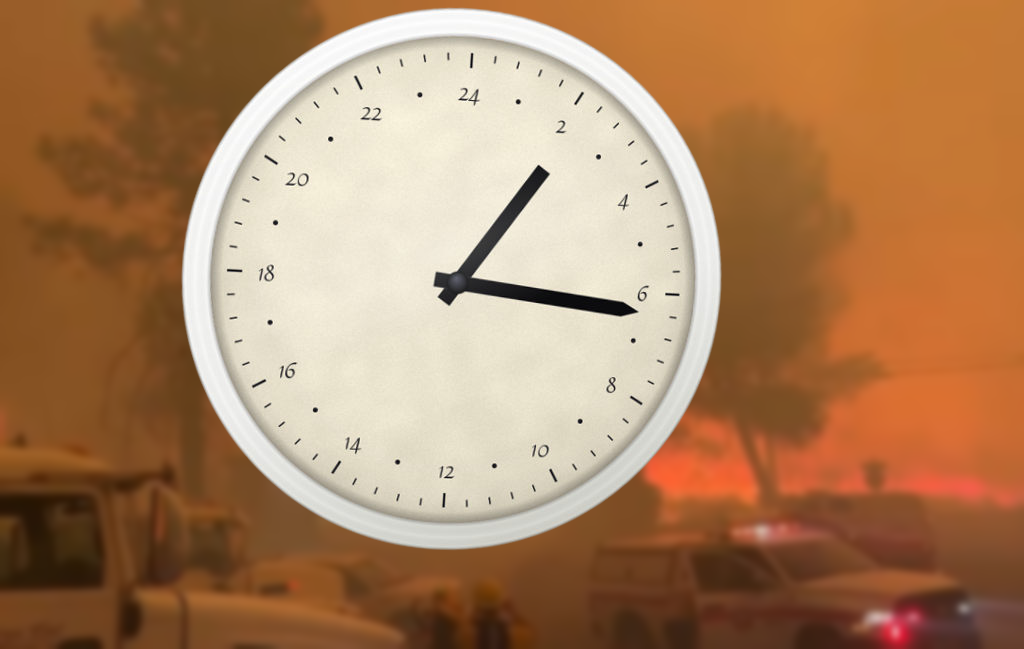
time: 2:16
